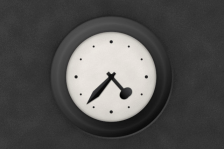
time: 4:37
